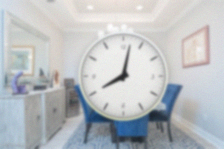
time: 8:02
